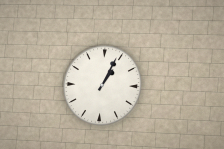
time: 1:04
